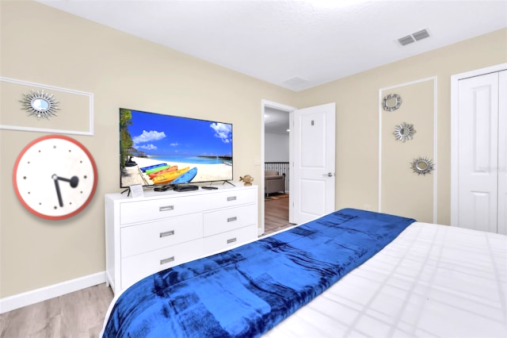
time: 3:28
